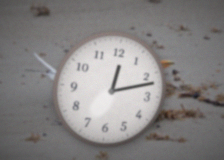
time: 12:12
